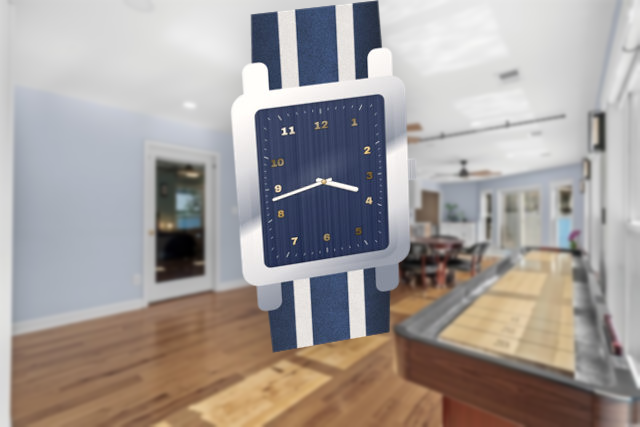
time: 3:43
